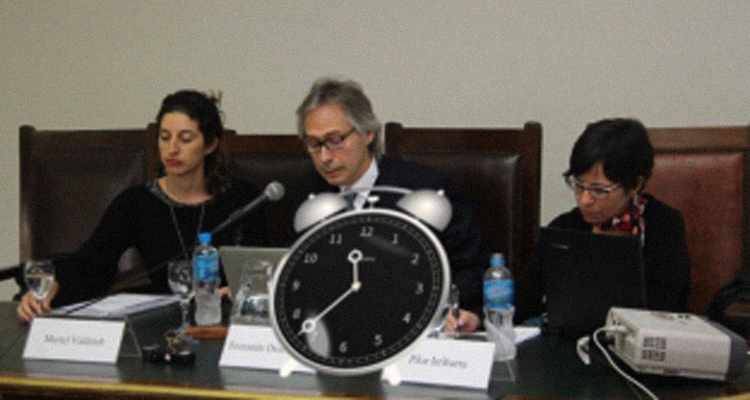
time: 11:37
